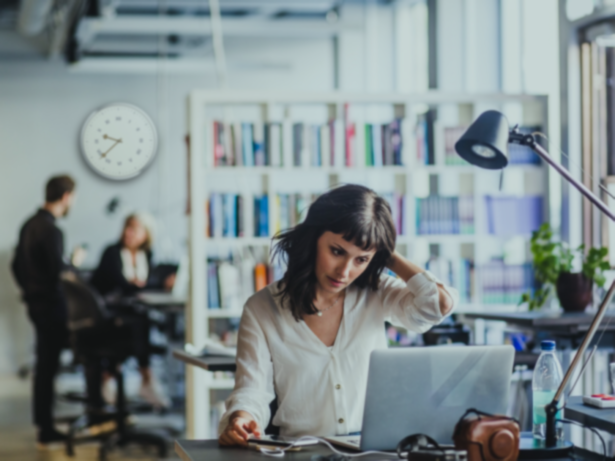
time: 9:38
